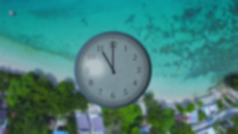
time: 11:00
